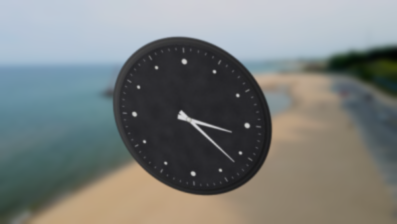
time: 3:22
